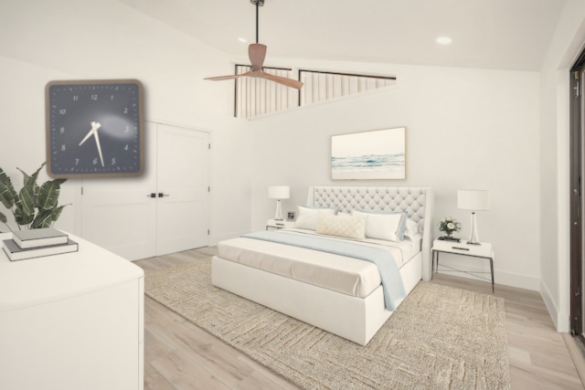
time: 7:28
